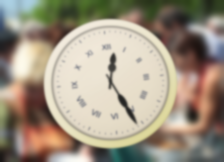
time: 12:26
